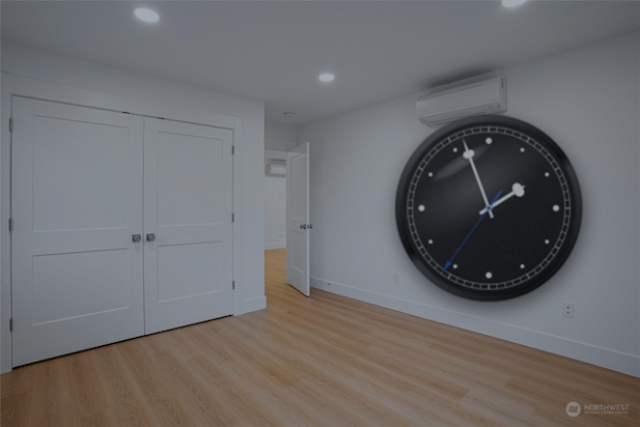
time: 1:56:36
